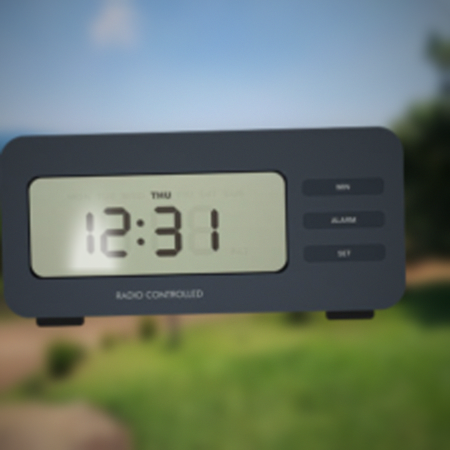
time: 12:31
